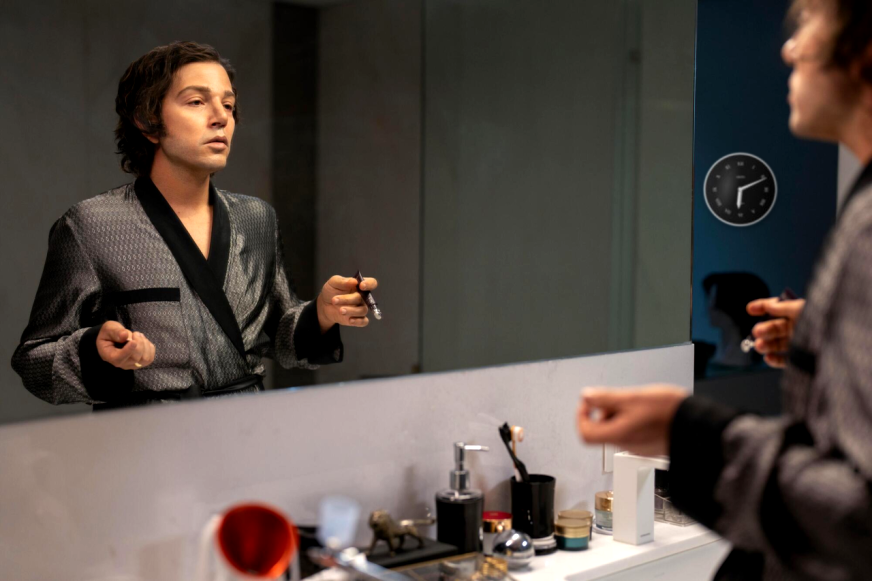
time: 6:11
